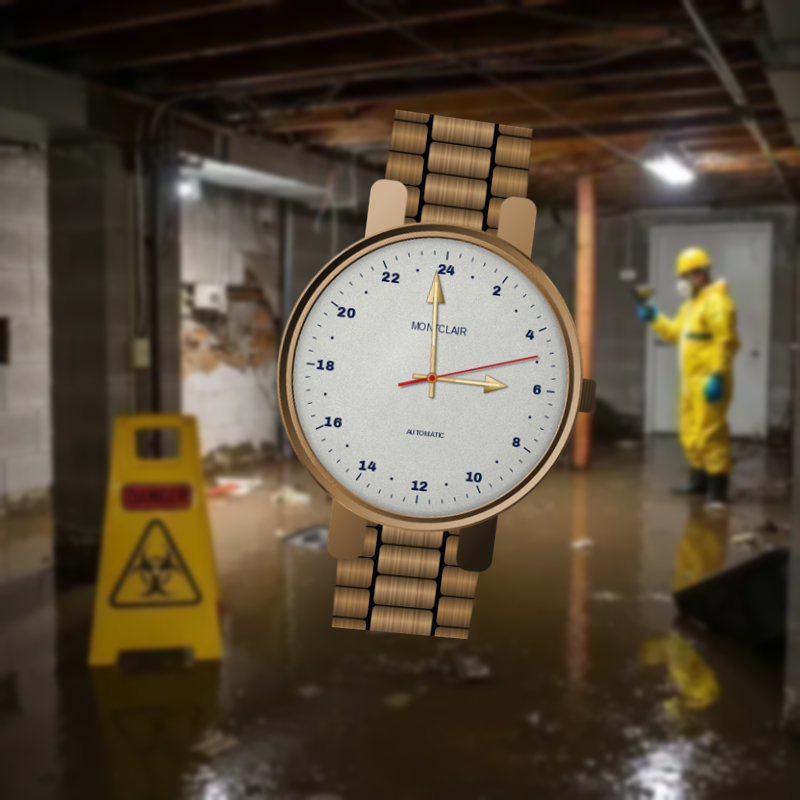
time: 5:59:12
